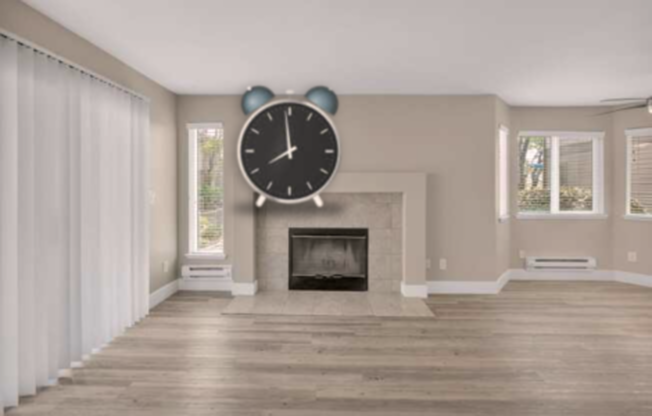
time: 7:59
